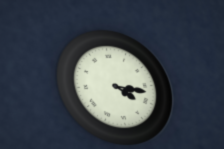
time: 4:17
